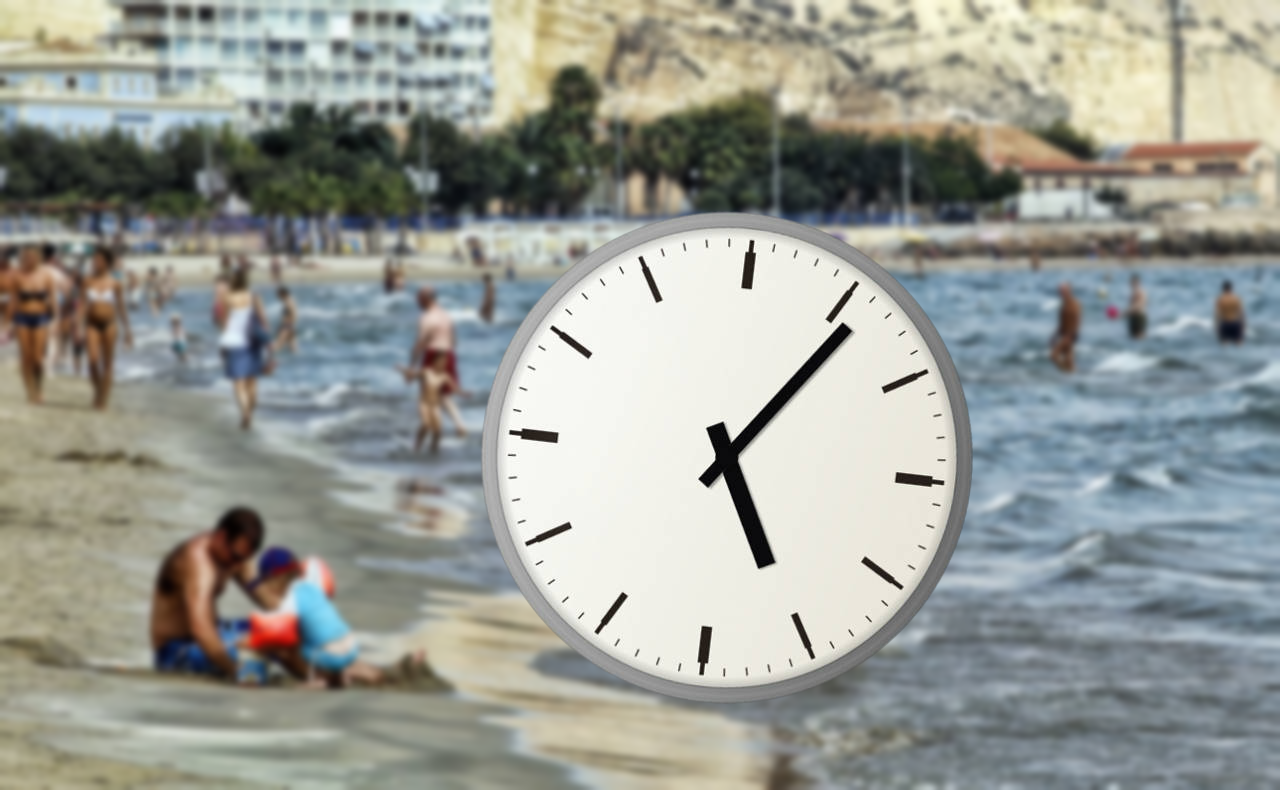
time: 5:06
